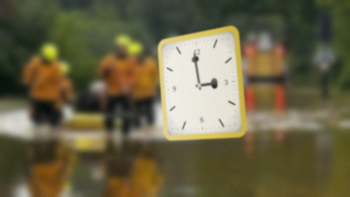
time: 2:59
